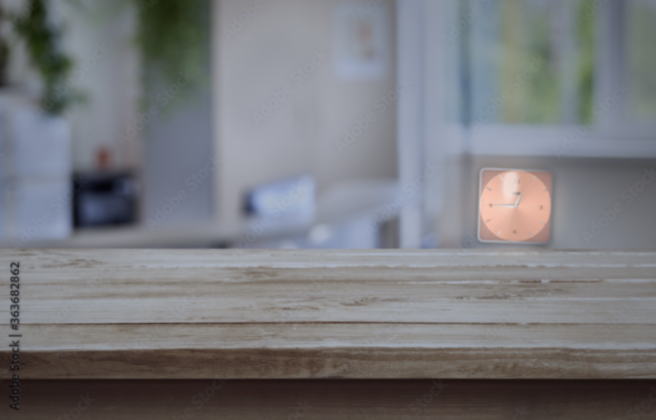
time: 12:45
